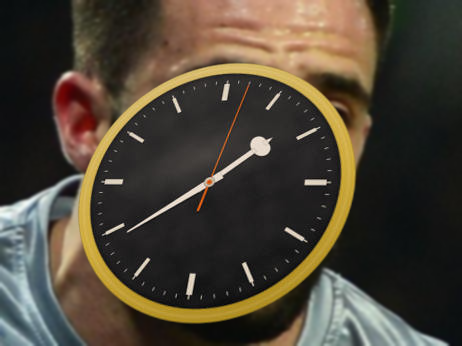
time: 1:39:02
